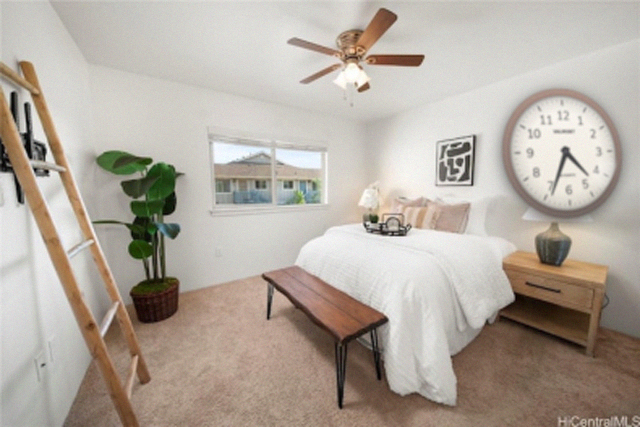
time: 4:34
